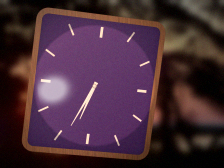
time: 6:34
